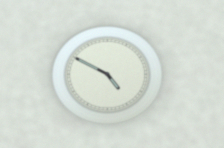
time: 4:50
